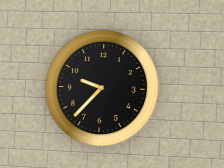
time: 9:37
